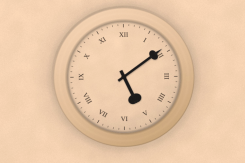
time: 5:09
